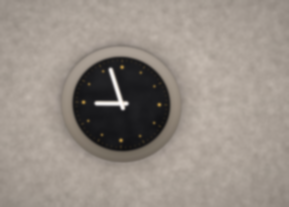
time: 8:57
